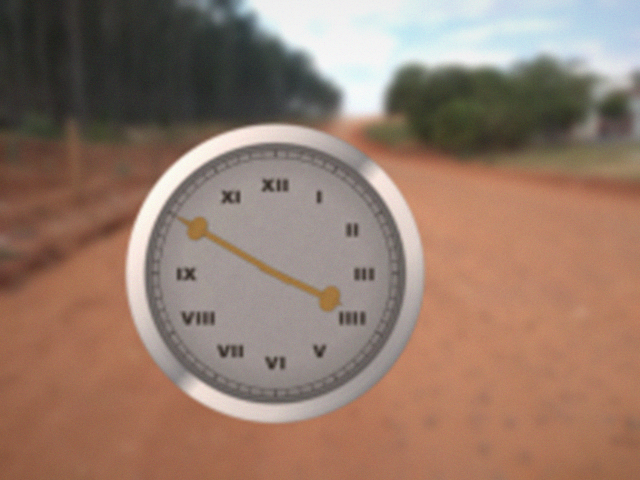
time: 3:50
